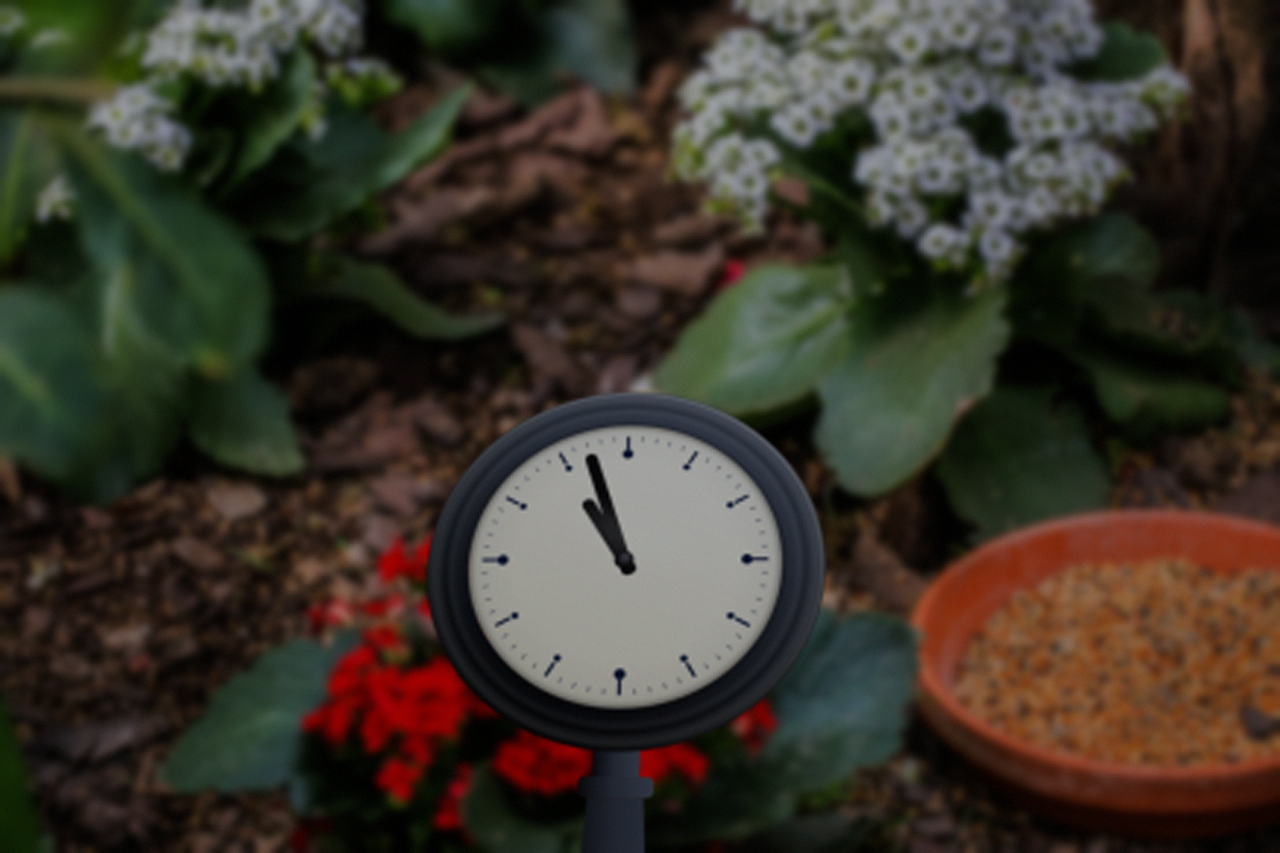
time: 10:57
